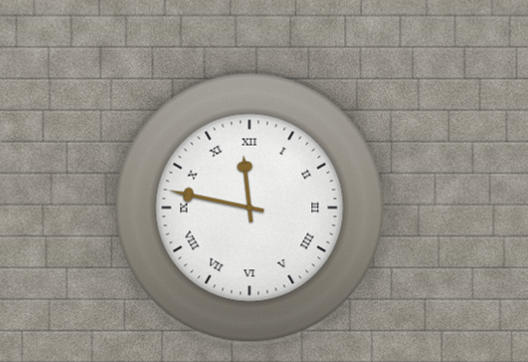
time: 11:47
